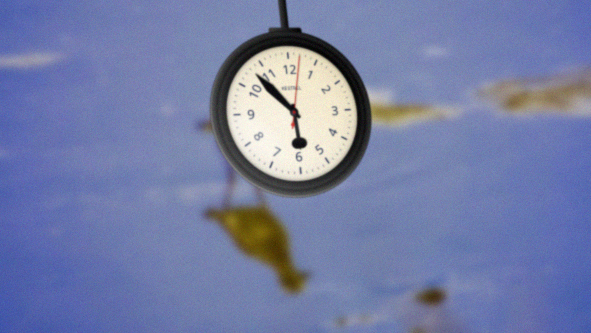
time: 5:53:02
